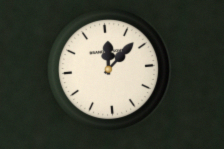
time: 12:08
